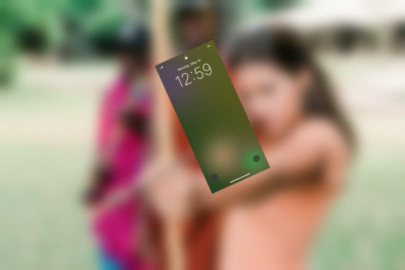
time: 12:59
